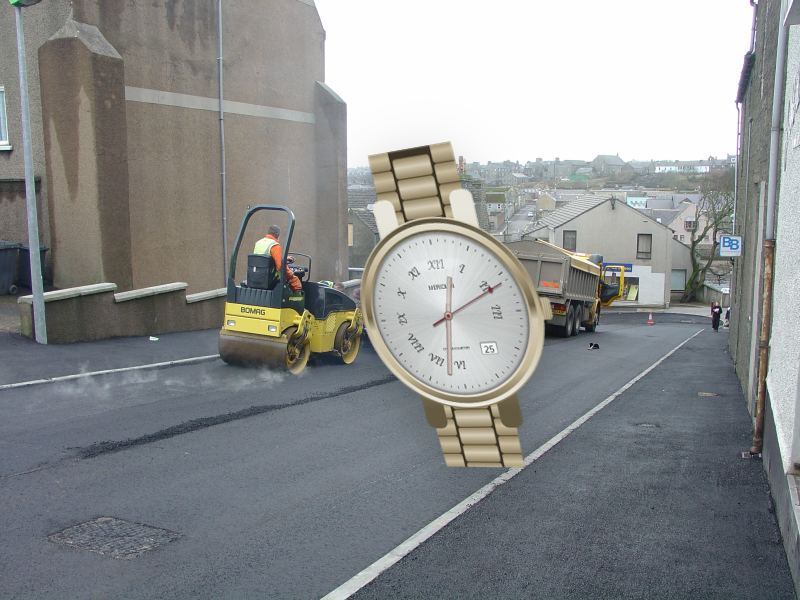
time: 12:32:11
